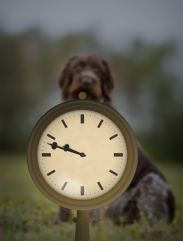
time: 9:48
